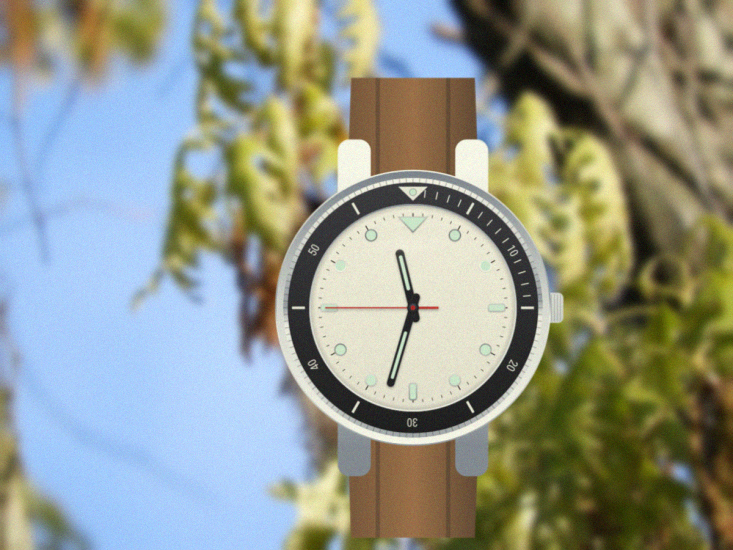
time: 11:32:45
